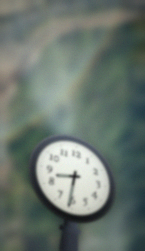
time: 8:31
